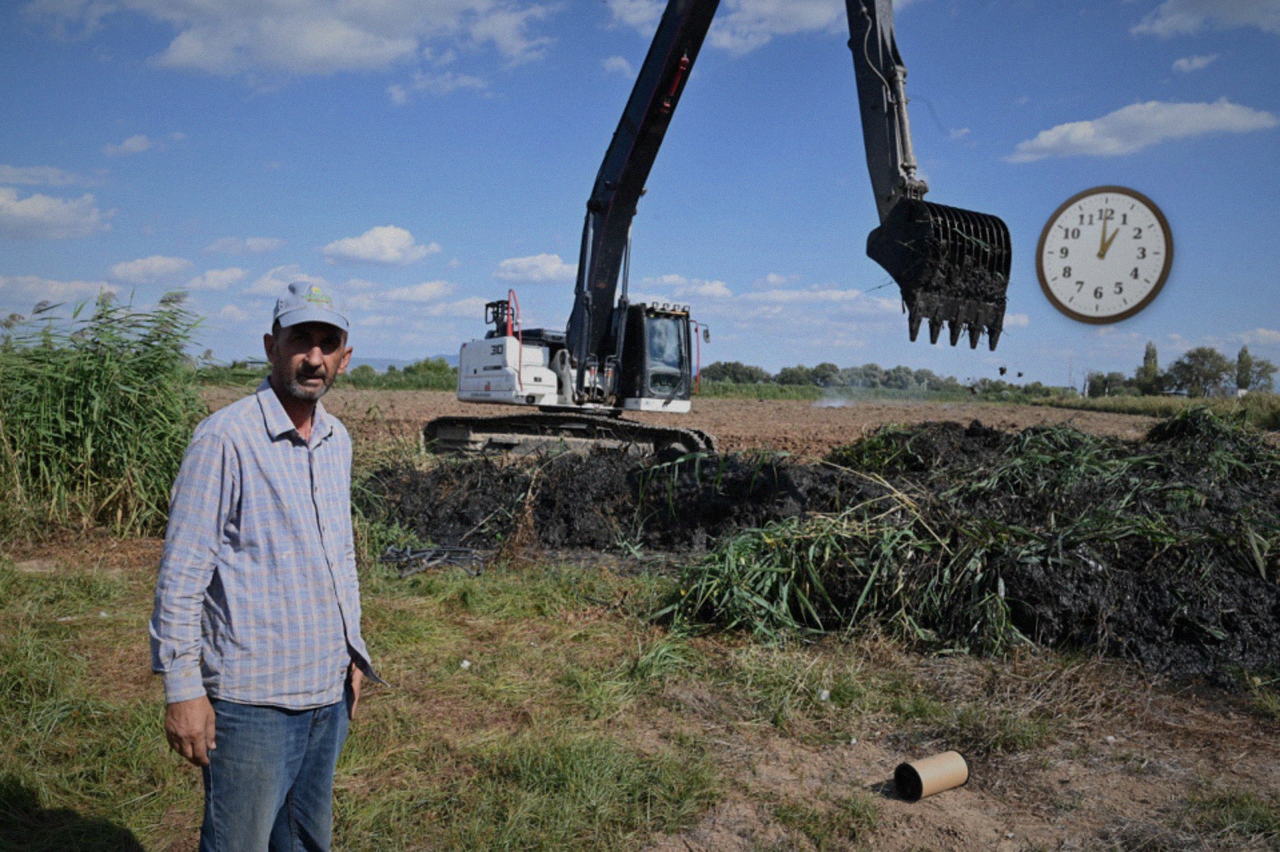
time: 1:00
